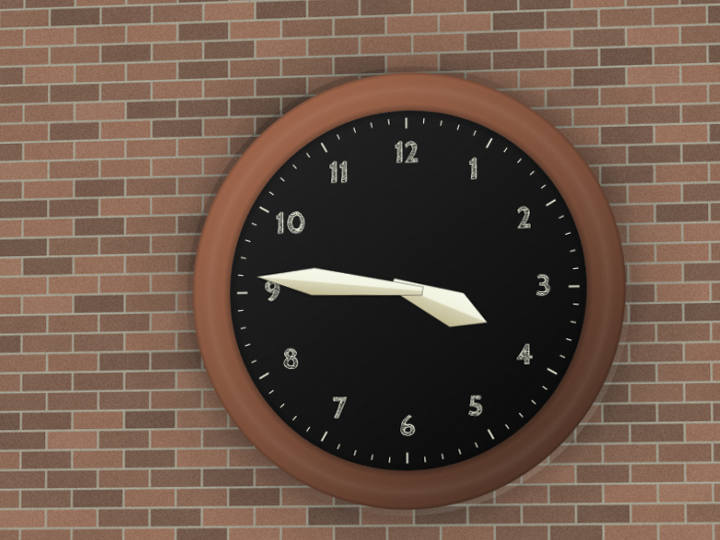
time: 3:46
